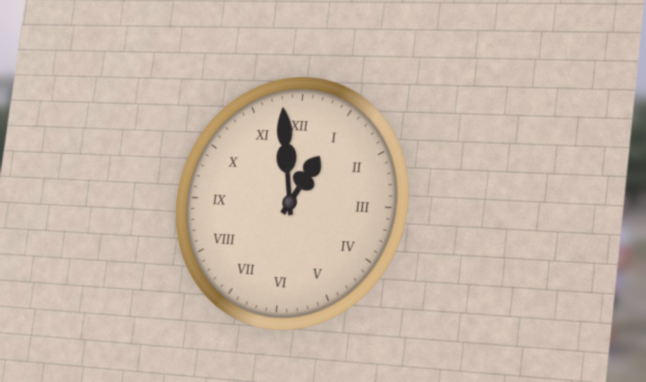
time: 12:58
